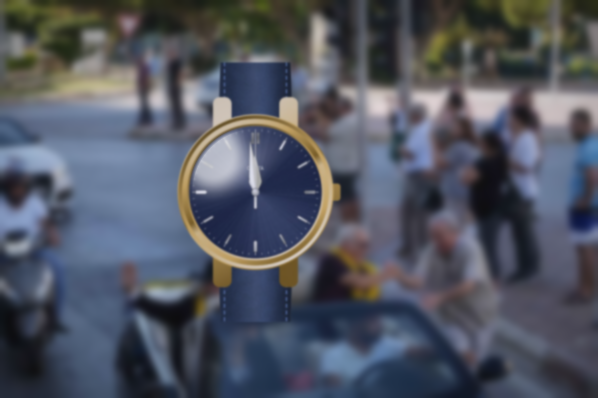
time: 11:59:00
